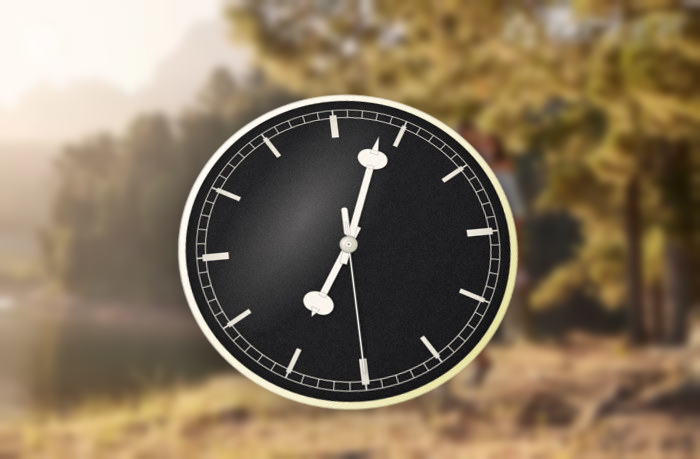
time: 7:03:30
